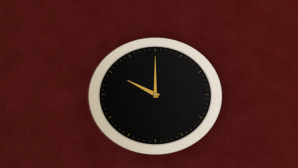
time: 10:00
